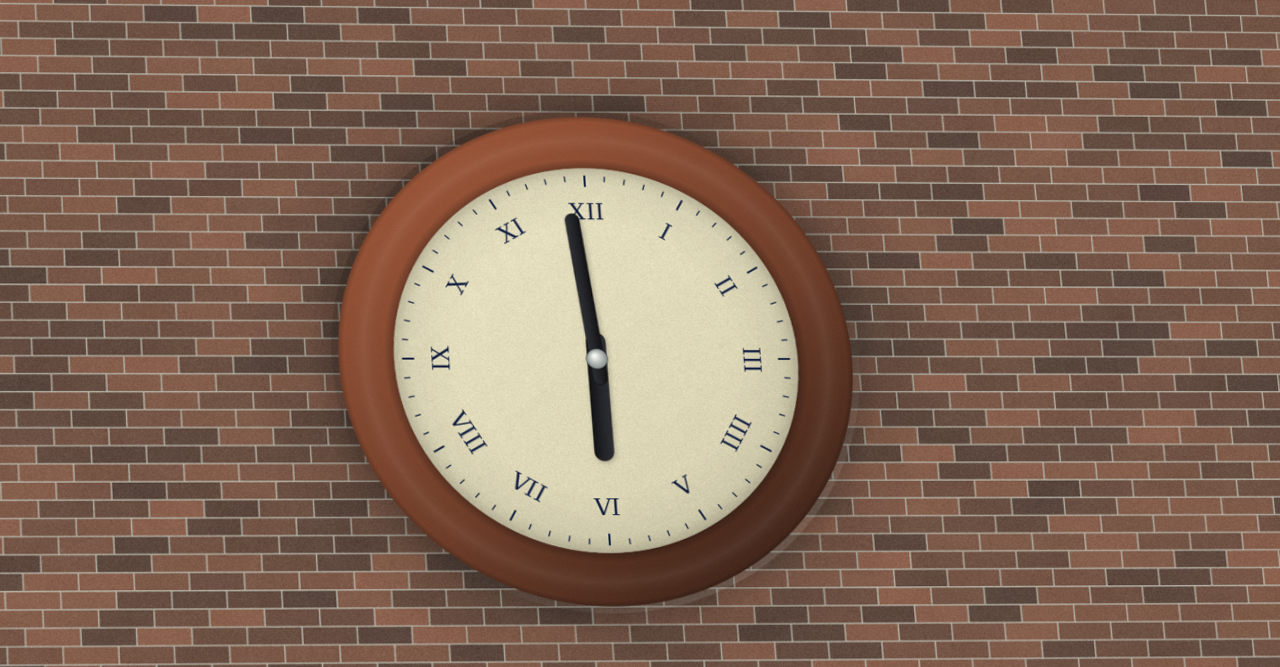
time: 5:59
